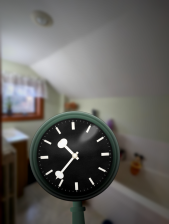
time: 10:37
